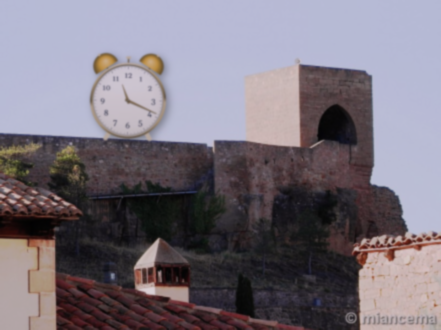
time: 11:19
